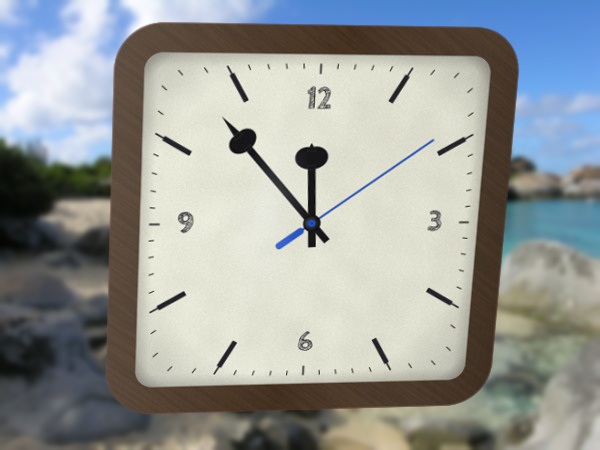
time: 11:53:09
